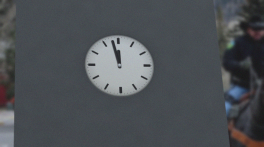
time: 11:58
